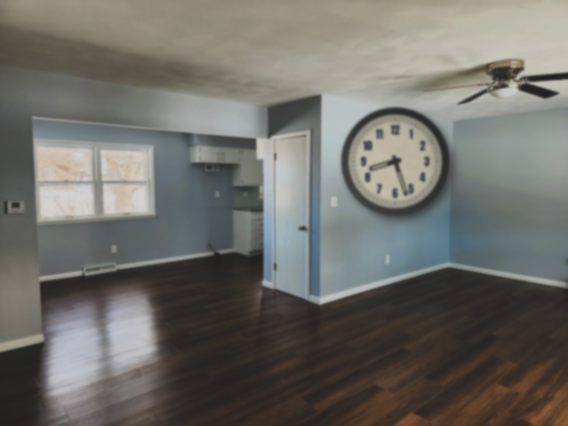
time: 8:27
